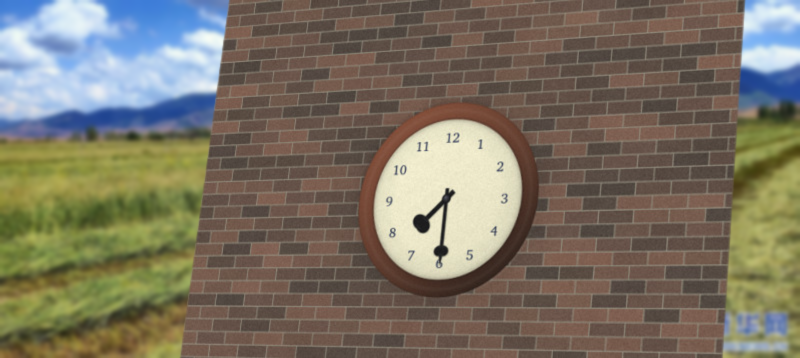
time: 7:30
